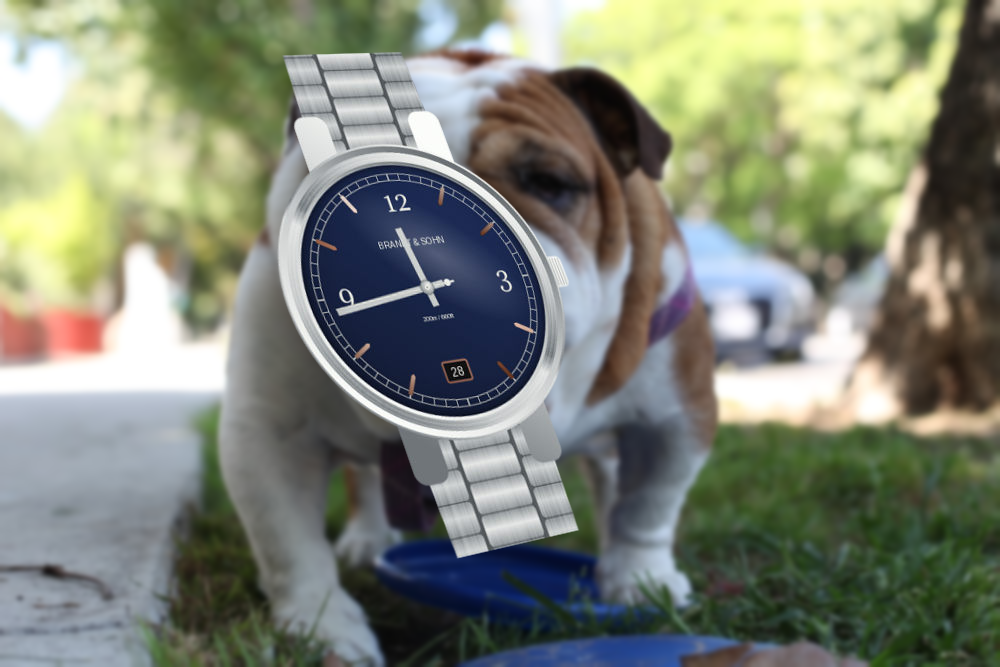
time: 11:43:44
